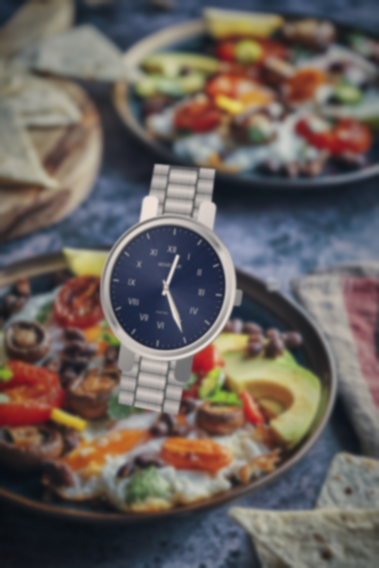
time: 12:25
